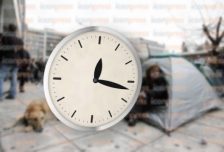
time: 12:17
